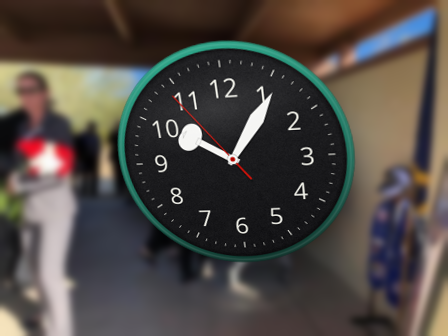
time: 10:05:54
